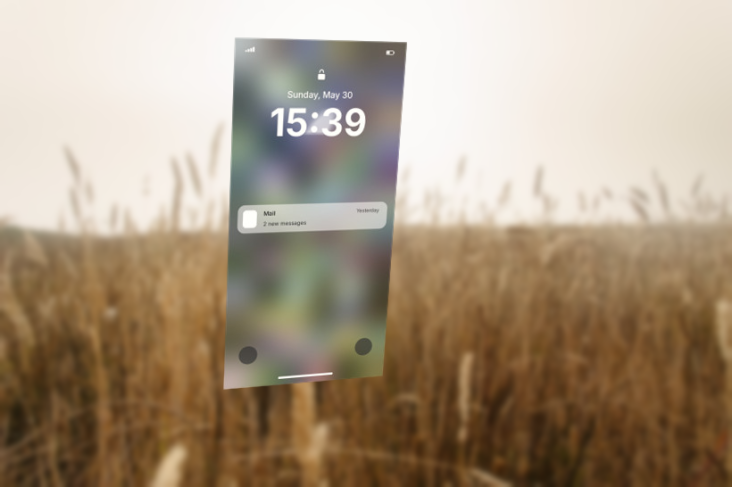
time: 15:39
